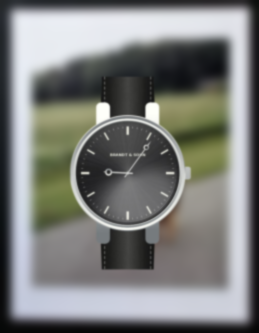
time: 9:06
